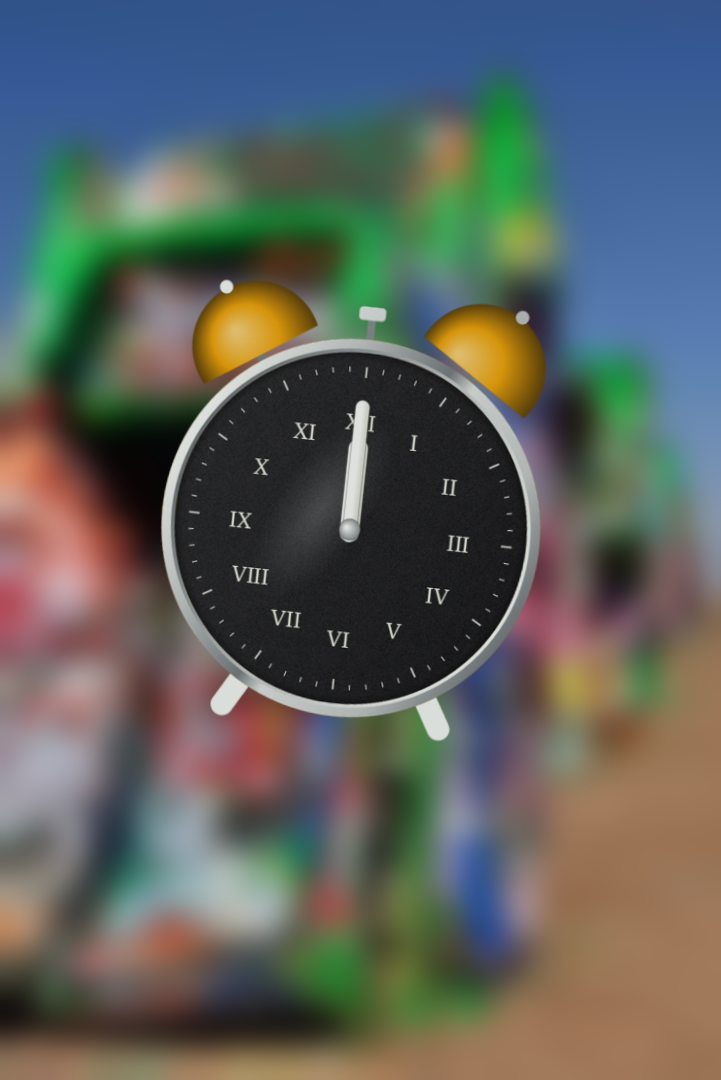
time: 12:00
